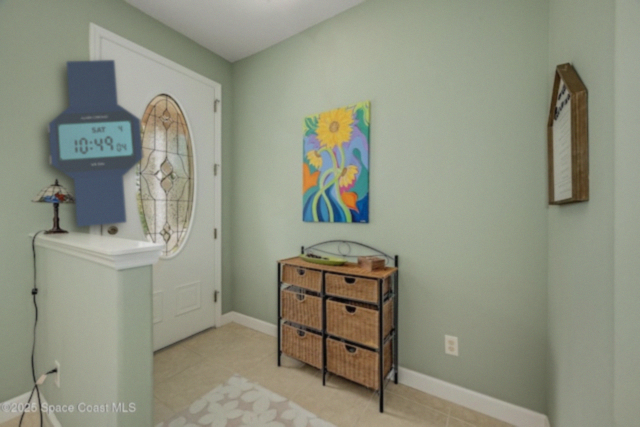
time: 10:49
